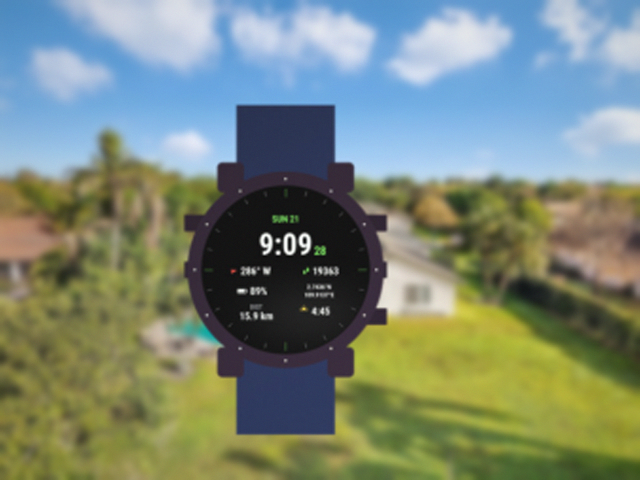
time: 9:09
